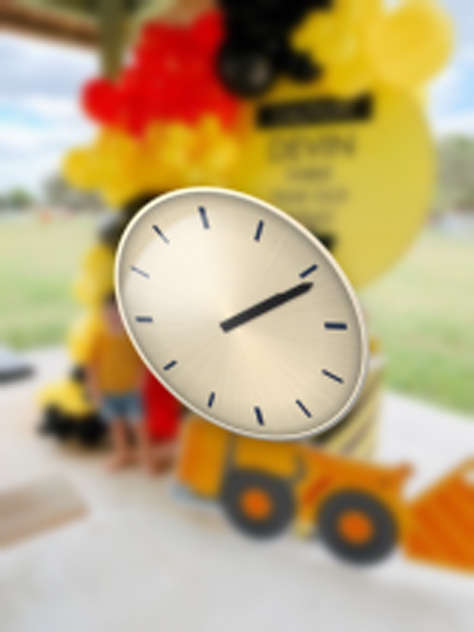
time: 2:11
